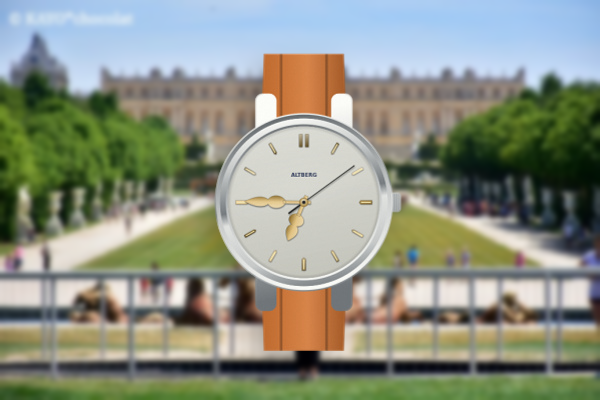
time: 6:45:09
